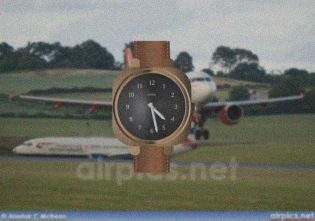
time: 4:28
